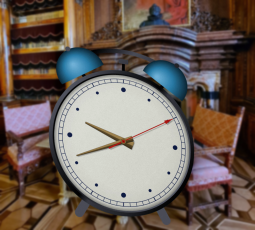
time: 9:41:10
